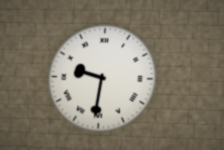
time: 9:31
